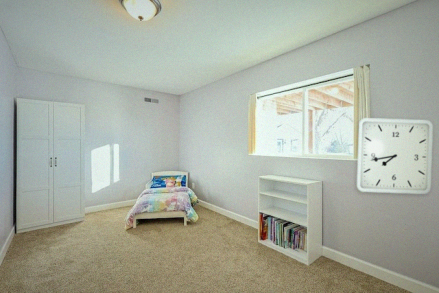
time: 7:43
